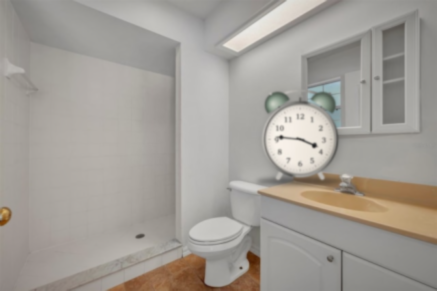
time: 3:46
